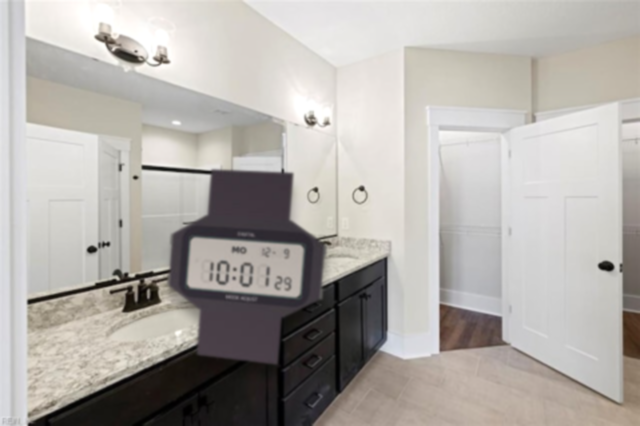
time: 10:01
